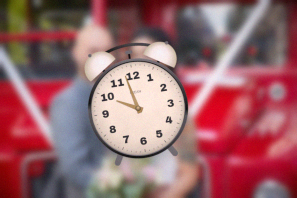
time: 9:58
